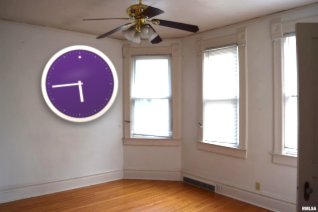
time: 5:44
